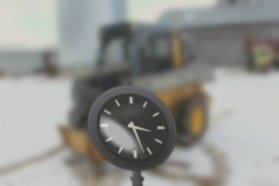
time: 3:27
